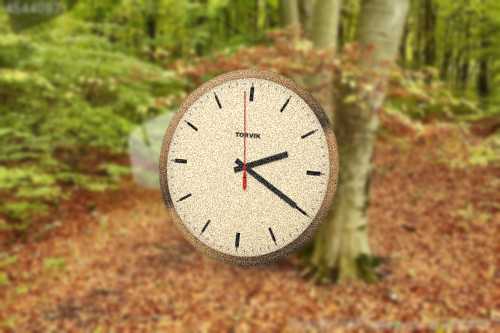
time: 2:19:59
